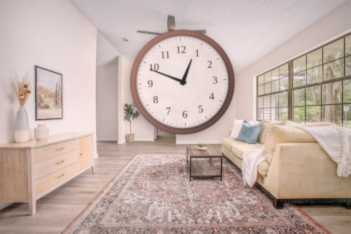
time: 12:49
